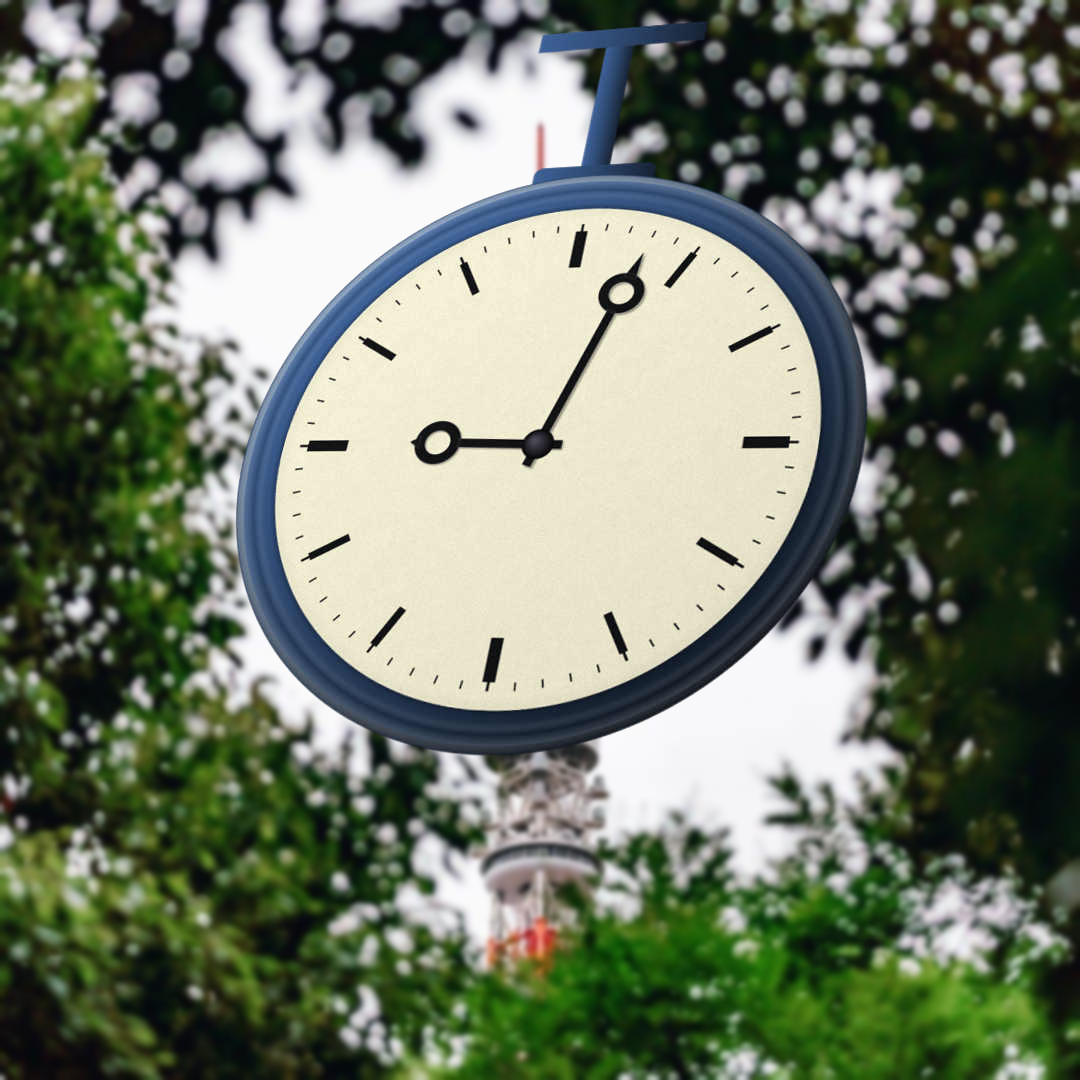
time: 9:03
